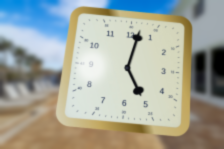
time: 5:02
